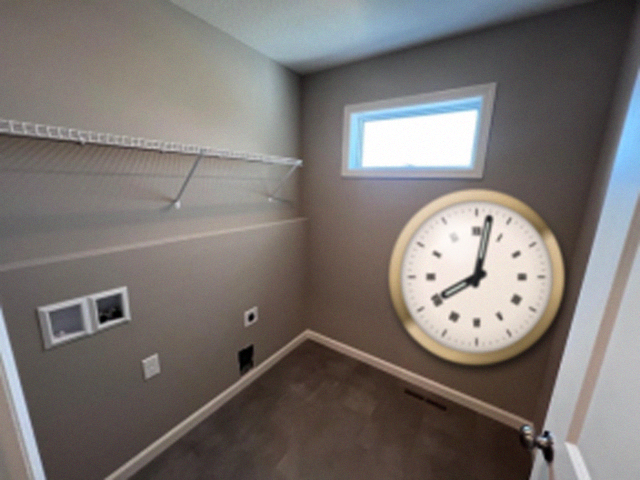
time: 8:02
